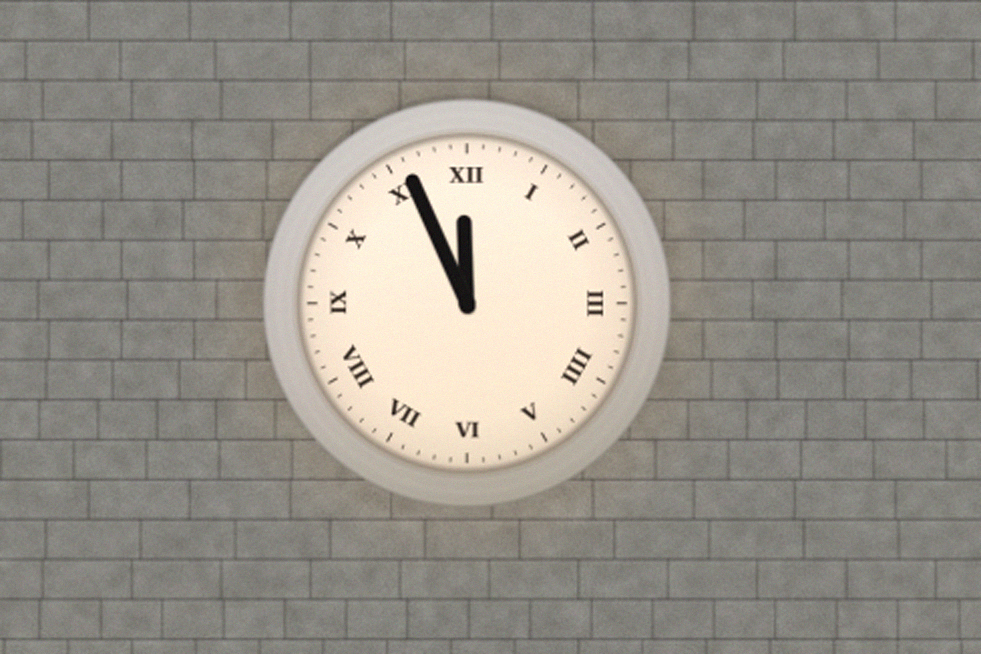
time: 11:56
